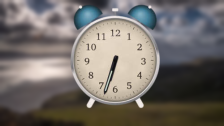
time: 6:33
